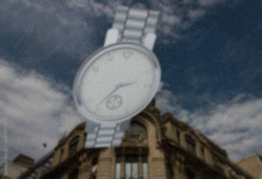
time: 2:36
